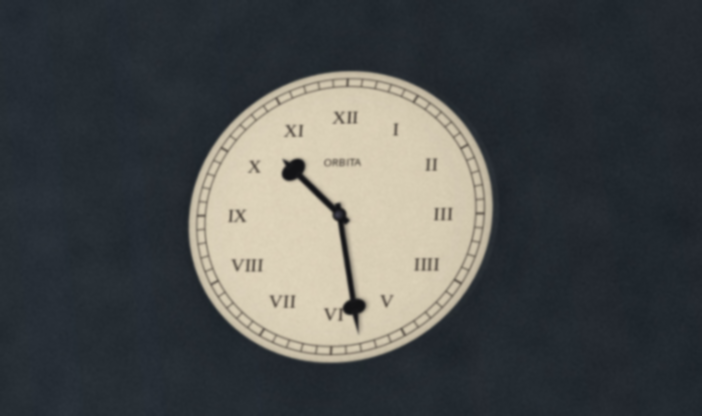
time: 10:28
